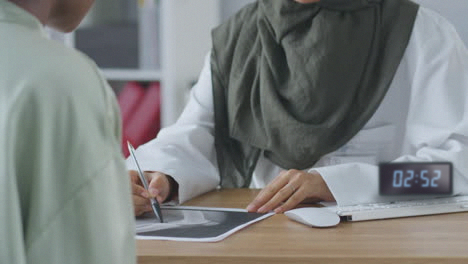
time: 2:52
